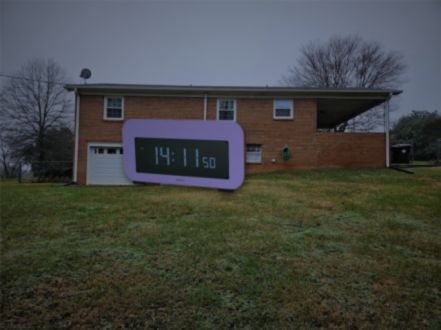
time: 14:11:50
